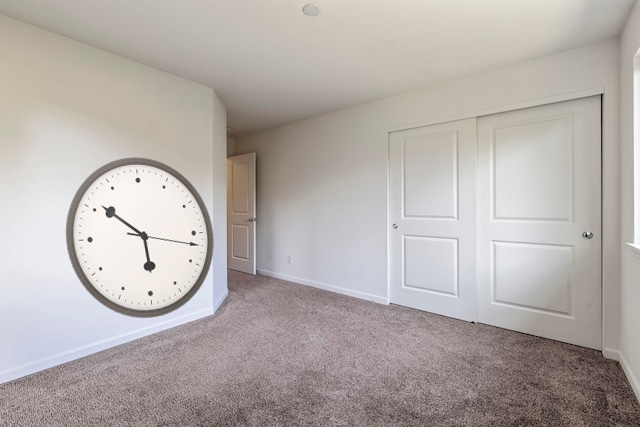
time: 5:51:17
